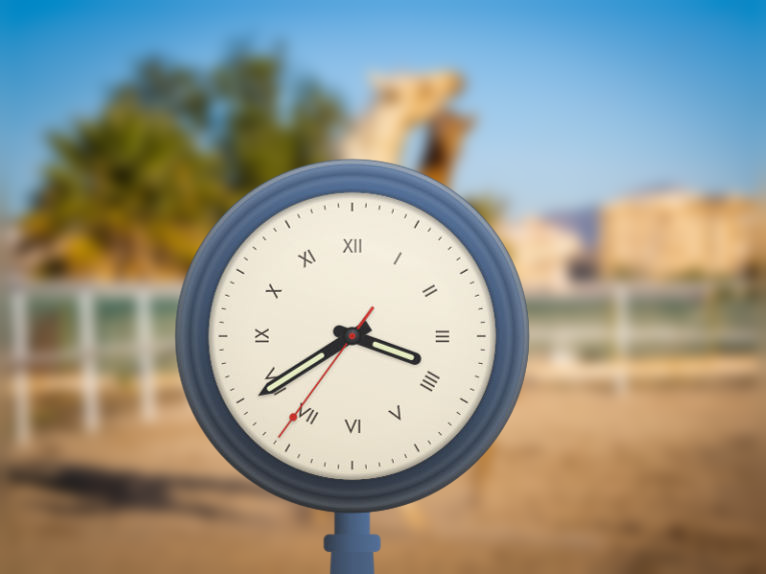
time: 3:39:36
